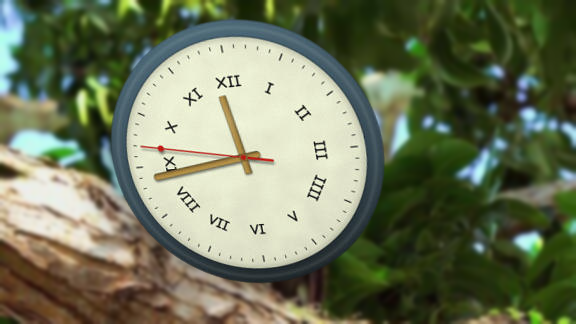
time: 11:43:47
